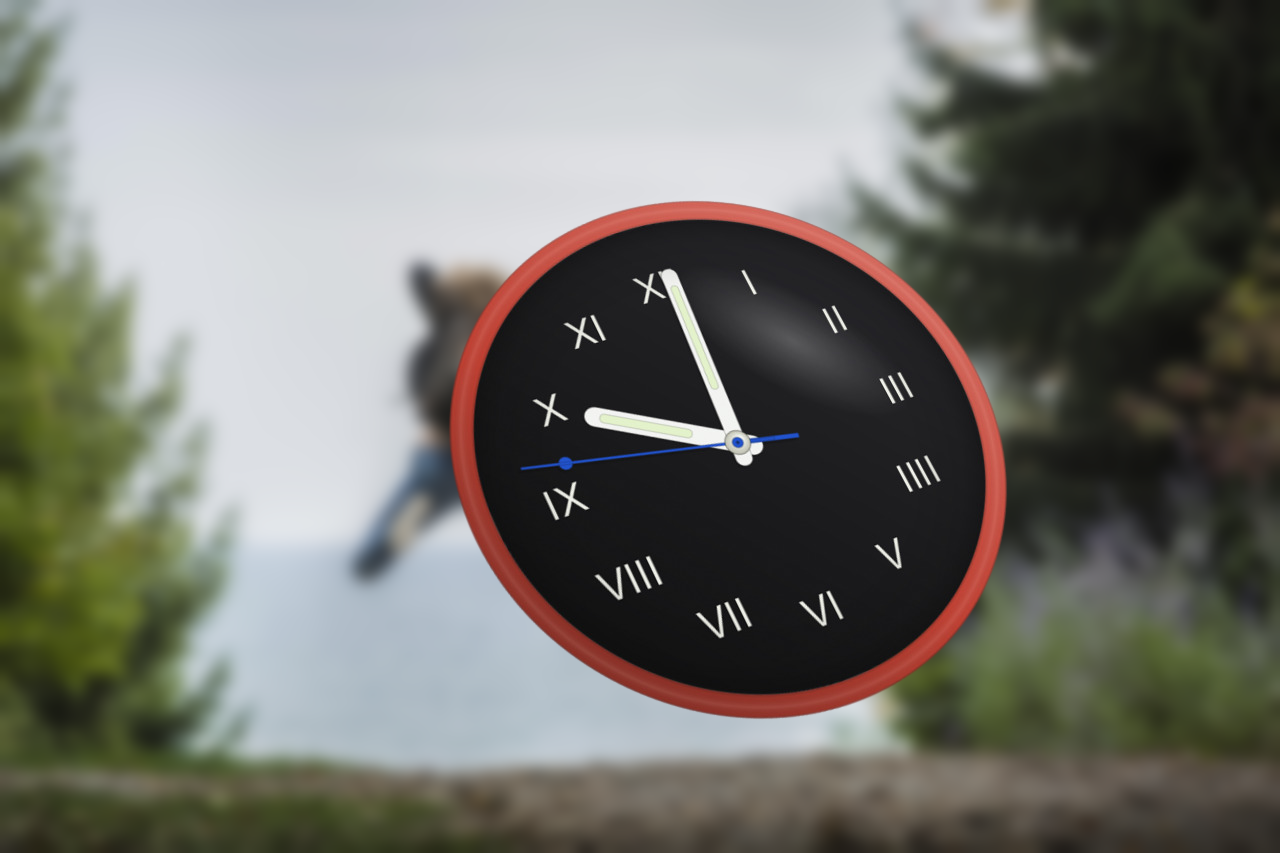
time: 10:00:47
